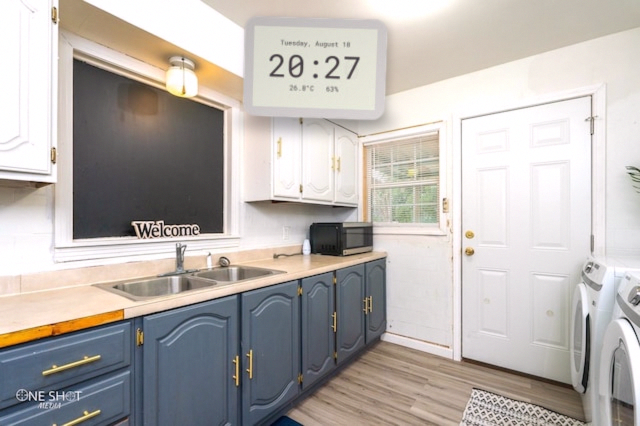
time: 20:27
